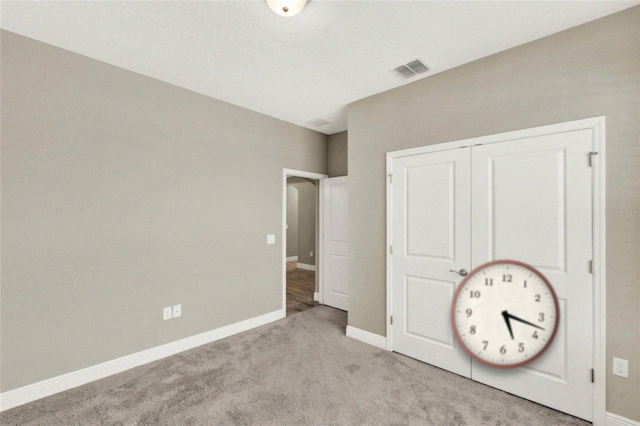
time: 5:18
